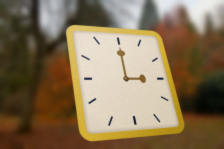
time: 3:00
